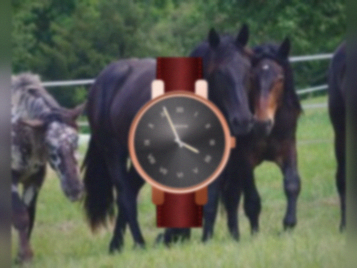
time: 3:56
